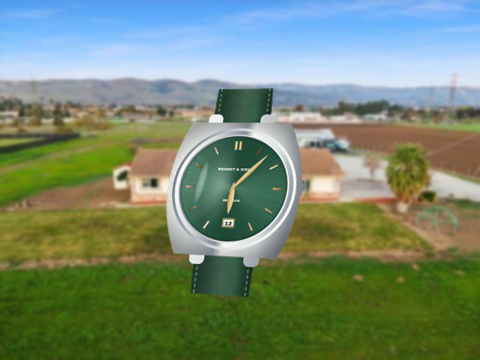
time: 6:07
